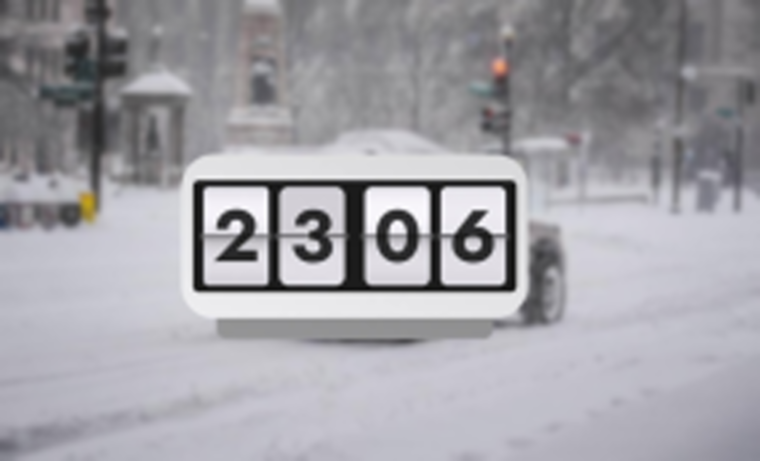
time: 23:06
